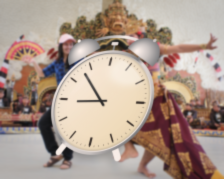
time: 8:53
